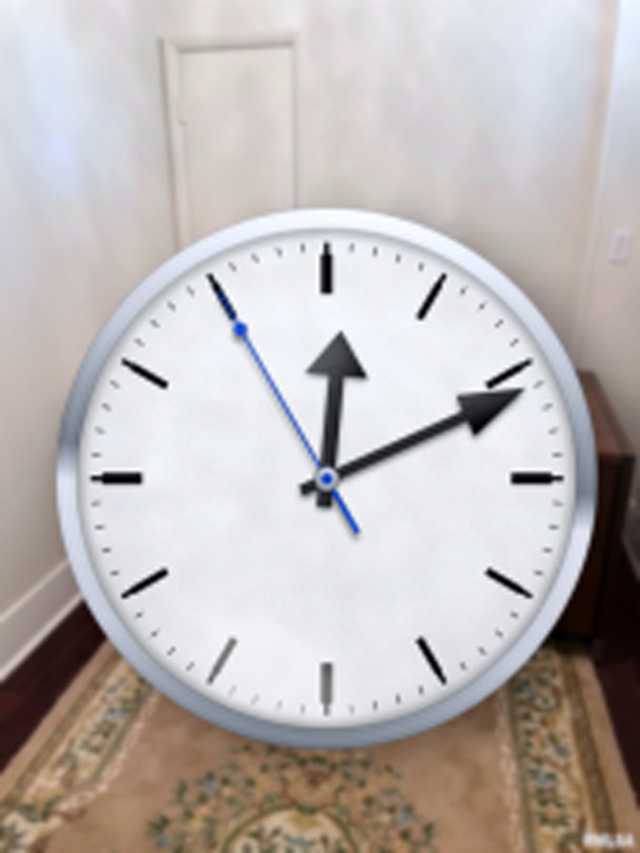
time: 12:10:55
